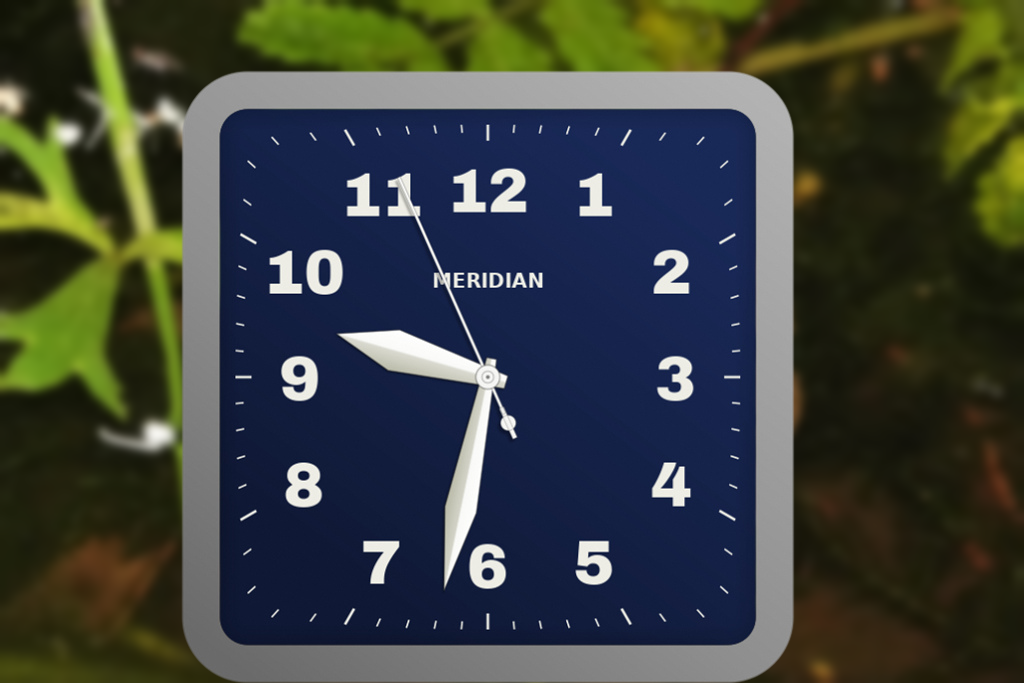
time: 9:31:56
